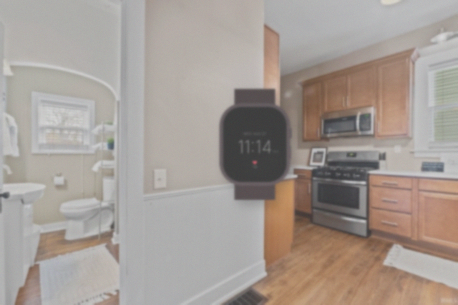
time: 11:14
